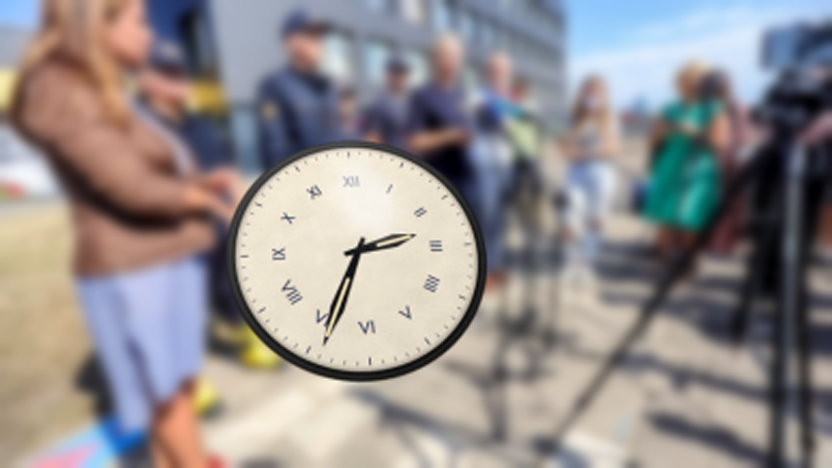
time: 2:34
